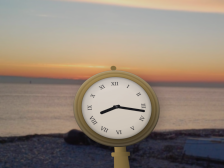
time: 8:17
